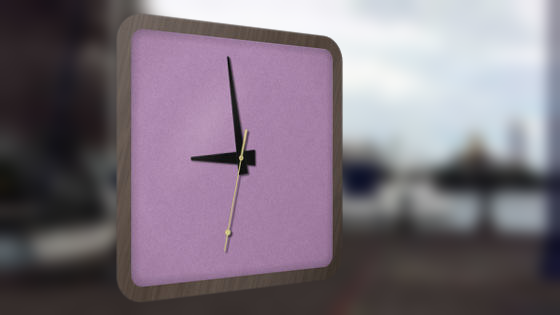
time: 8:58:32
